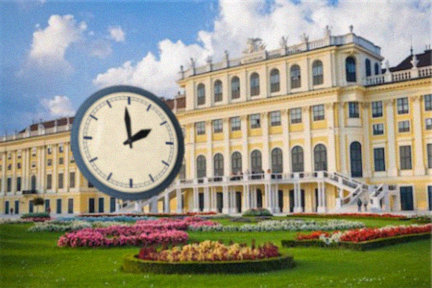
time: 1:59
